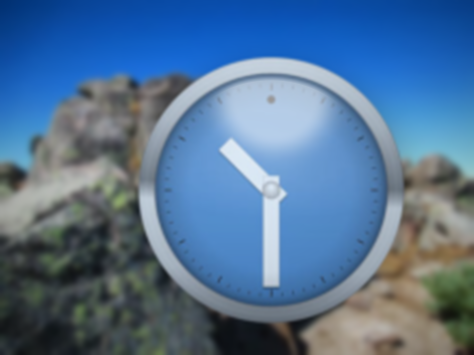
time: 10:30
